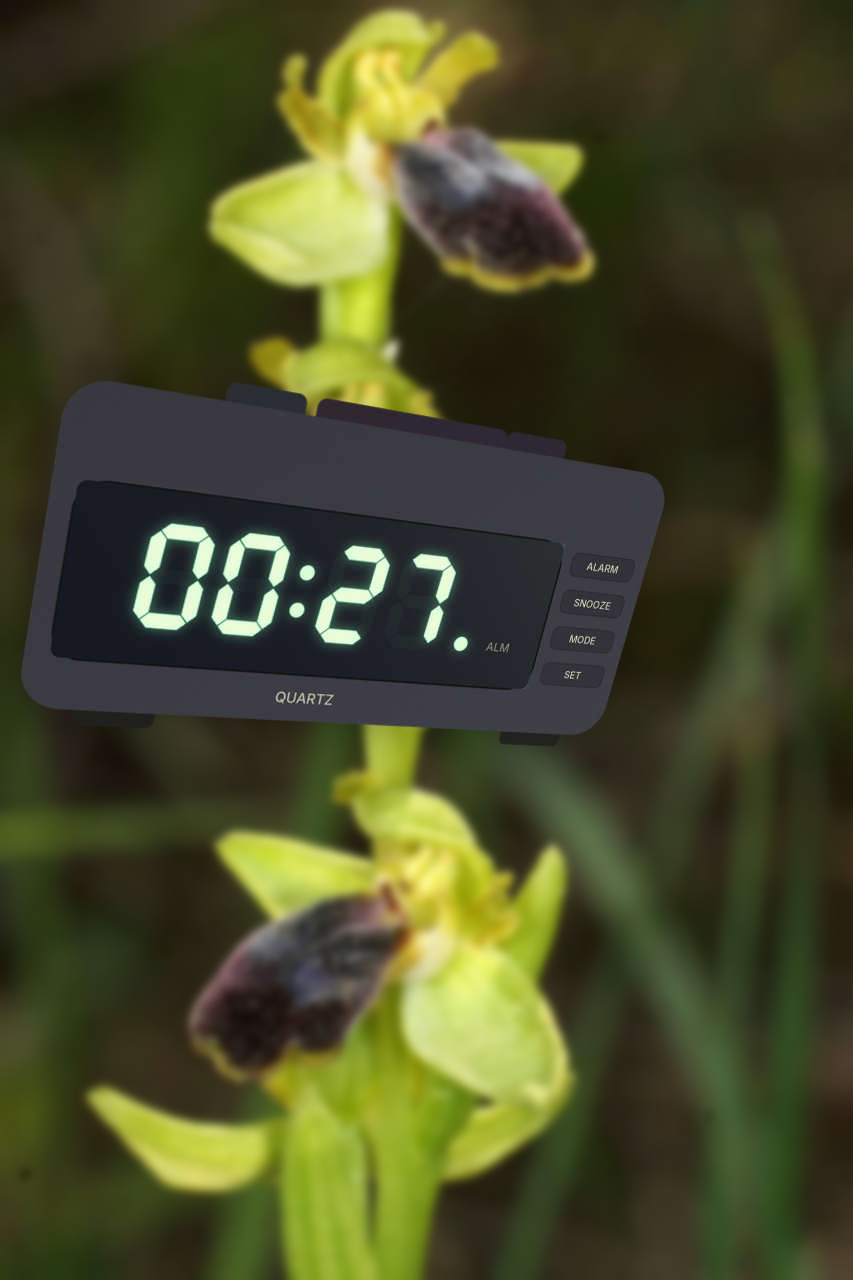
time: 0:27
